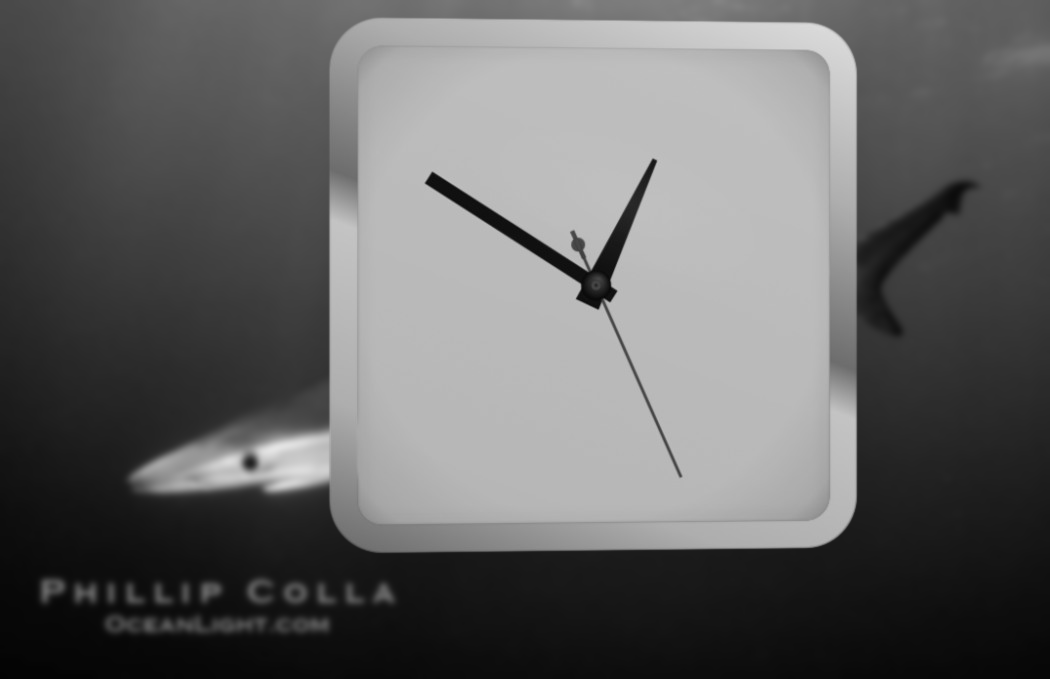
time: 12:50:26
